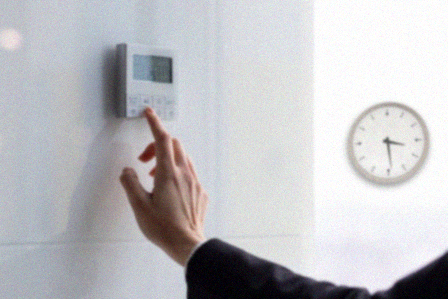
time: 3:29
